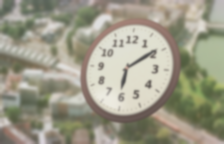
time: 6:09
